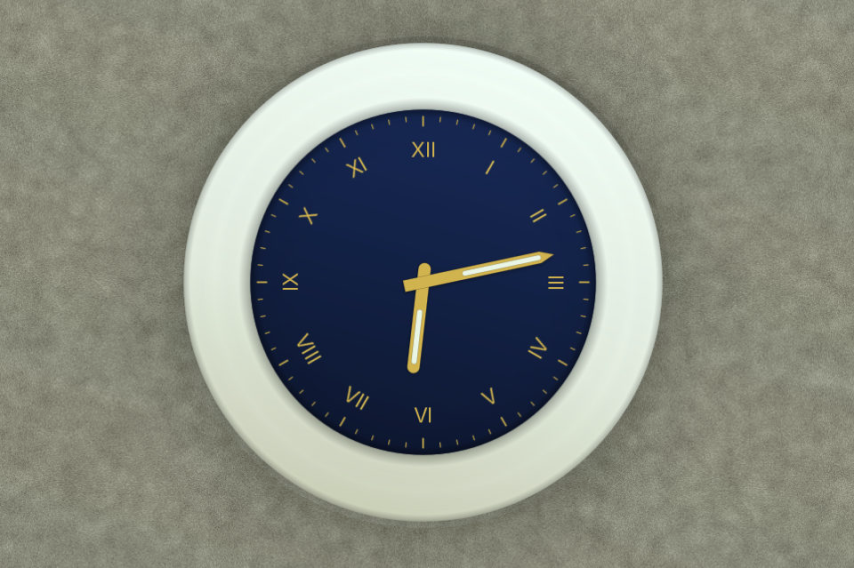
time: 6:13
